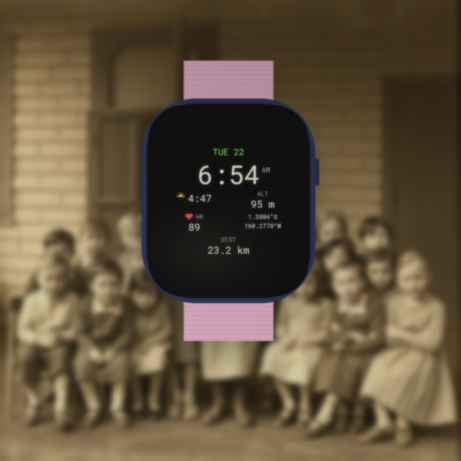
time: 6:54
